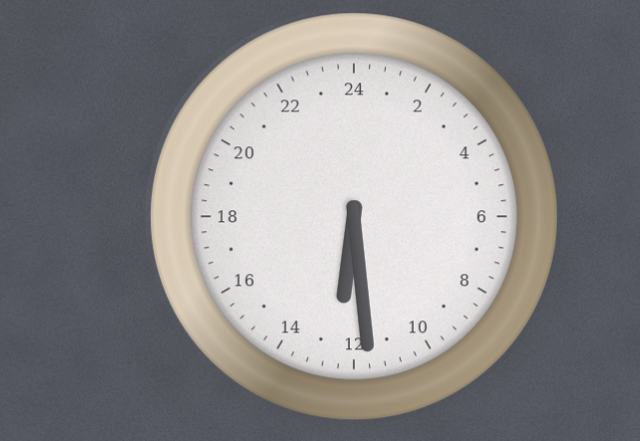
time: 12:29
